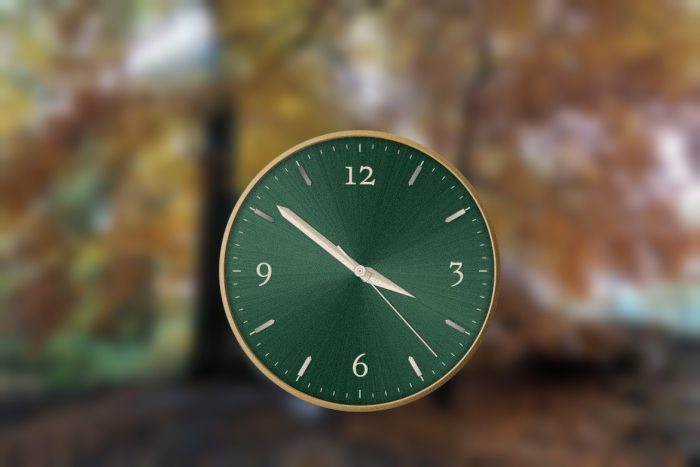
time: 3:51:23
